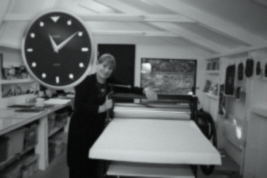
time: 11:09
